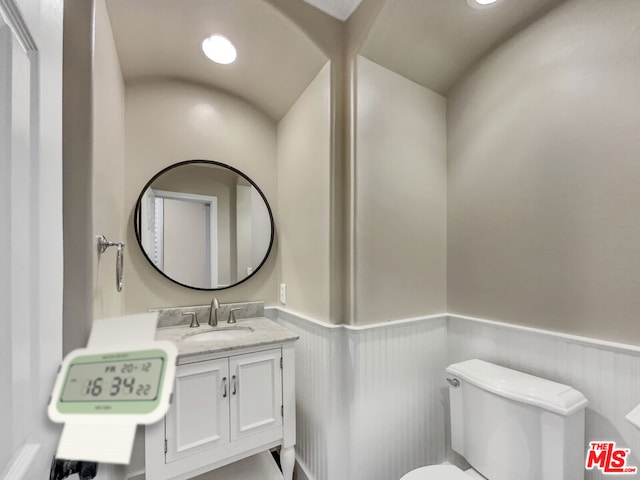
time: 16:34
